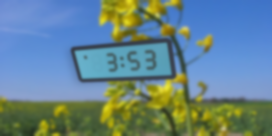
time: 3:53
